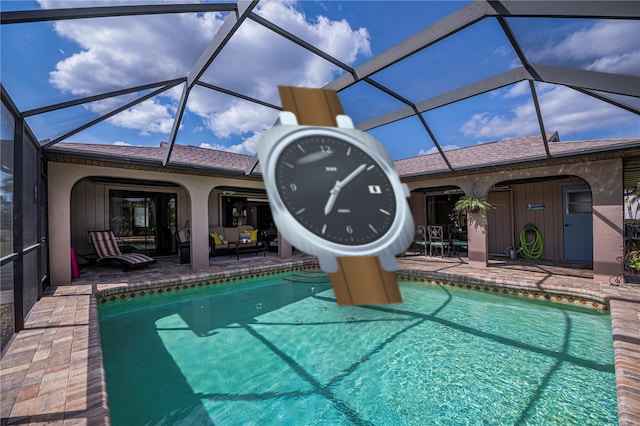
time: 7:09
